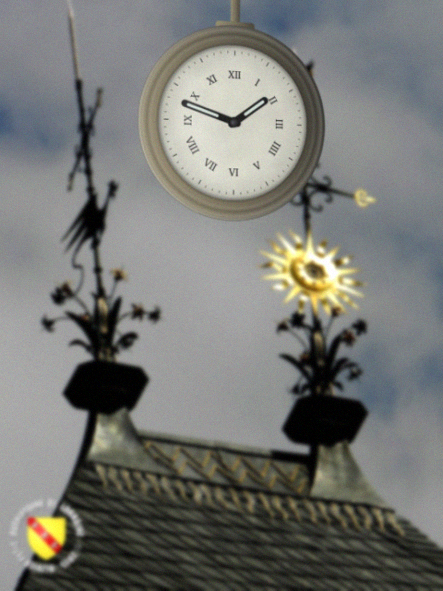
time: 1:48
